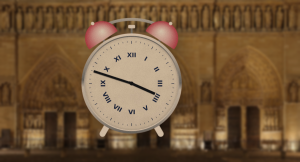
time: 3:48
